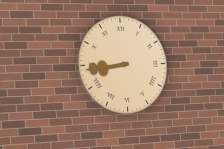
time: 8:44
